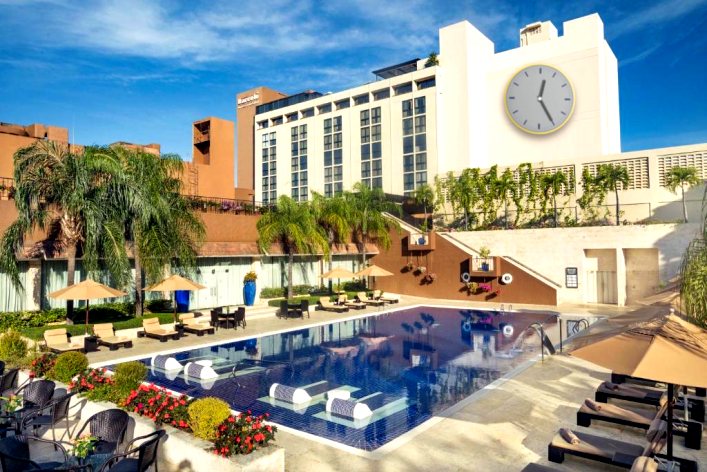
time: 12:25
